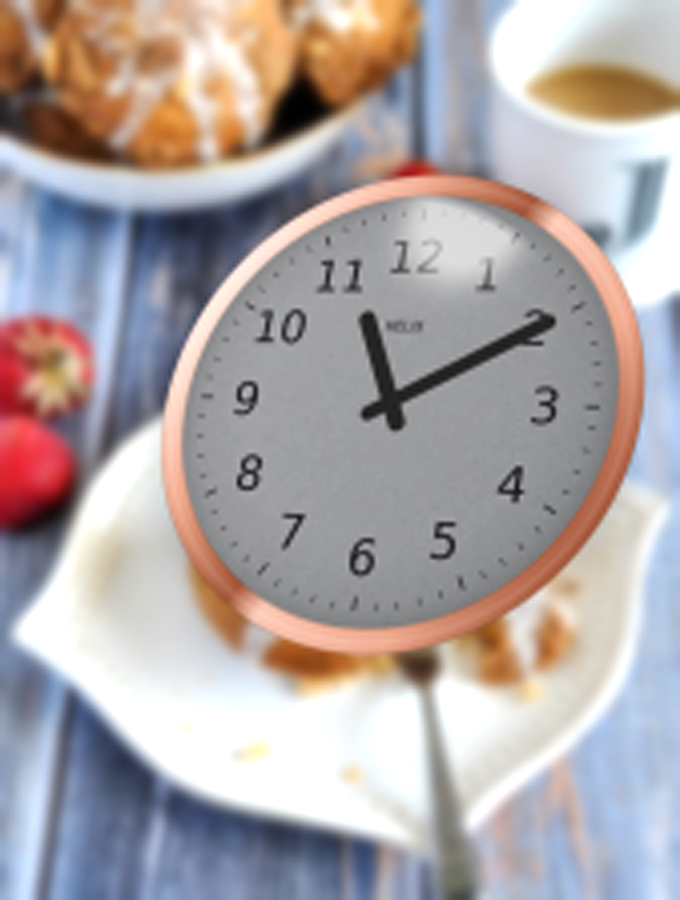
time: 11:10
